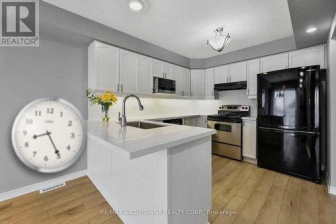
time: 8:25
